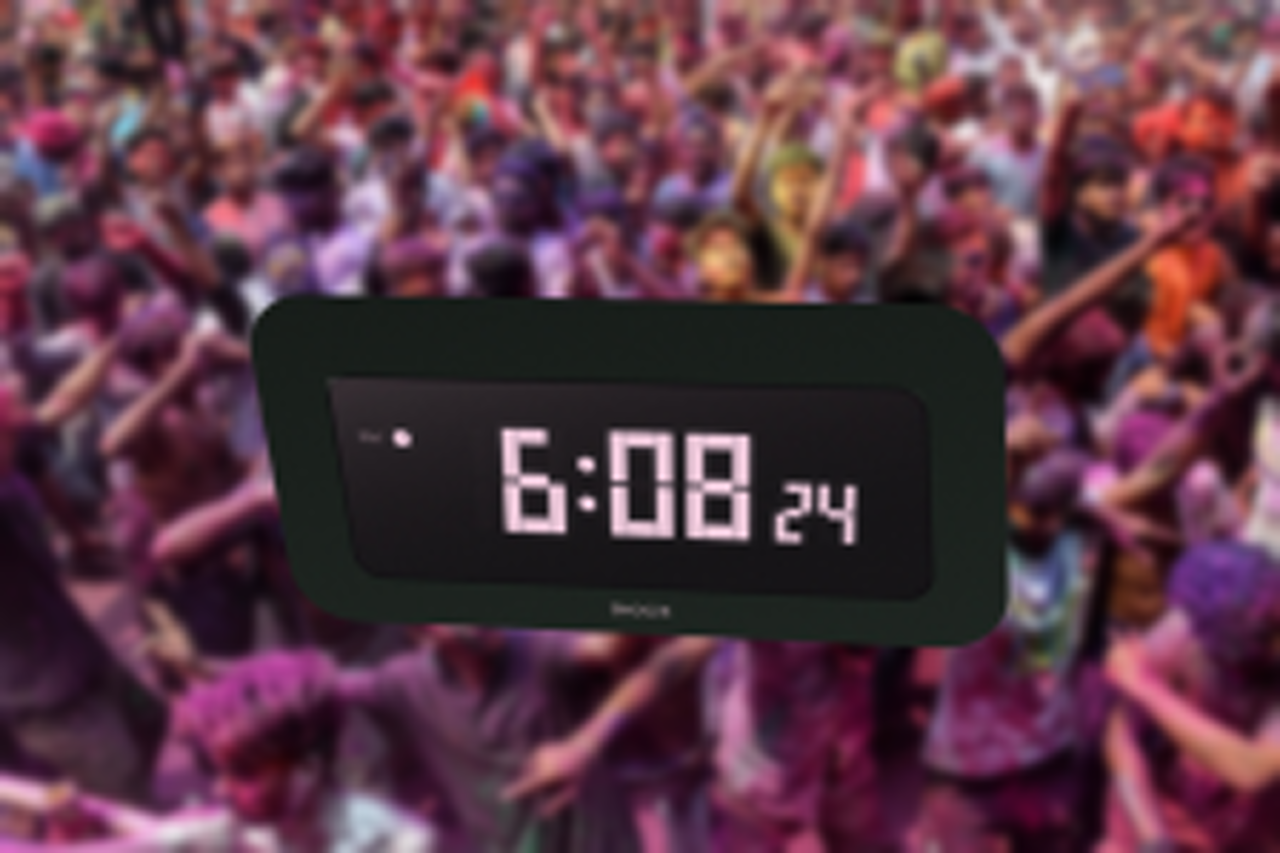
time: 6:08:24
